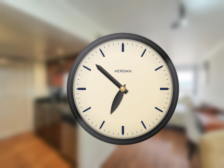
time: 6:52
